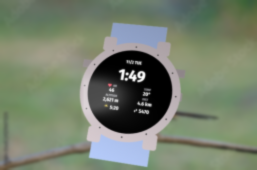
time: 1:49
